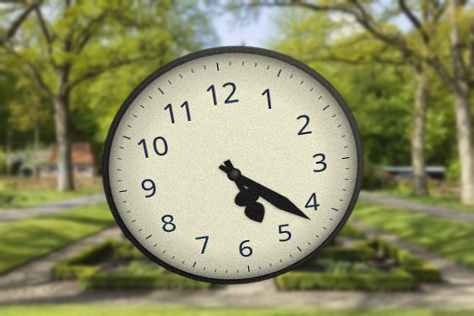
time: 5:22
